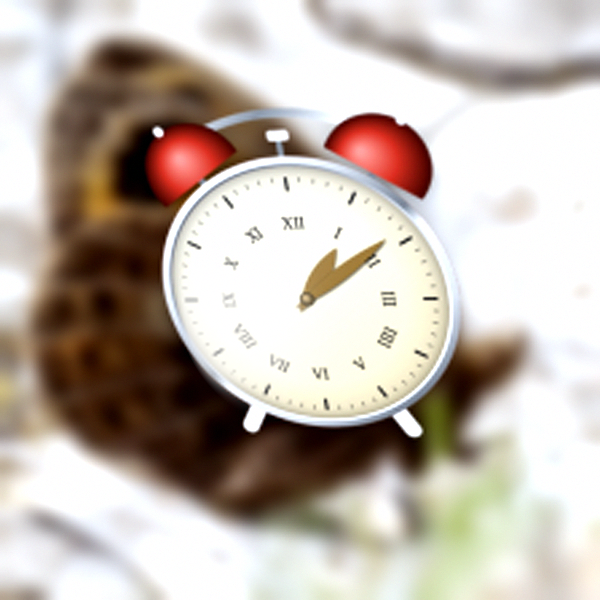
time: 1:09
